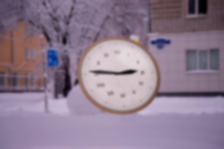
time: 2:46
